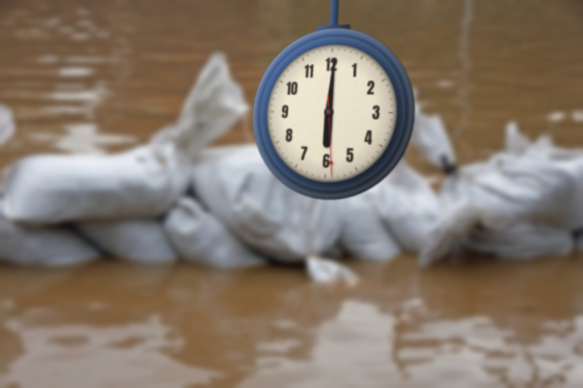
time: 6:00:29
